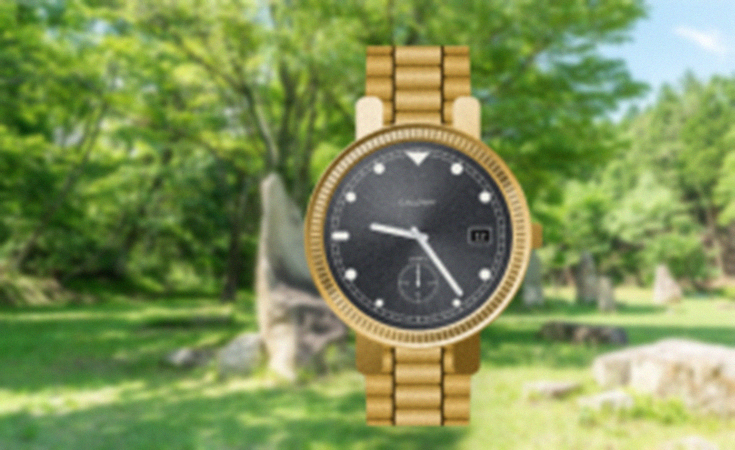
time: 9:24
